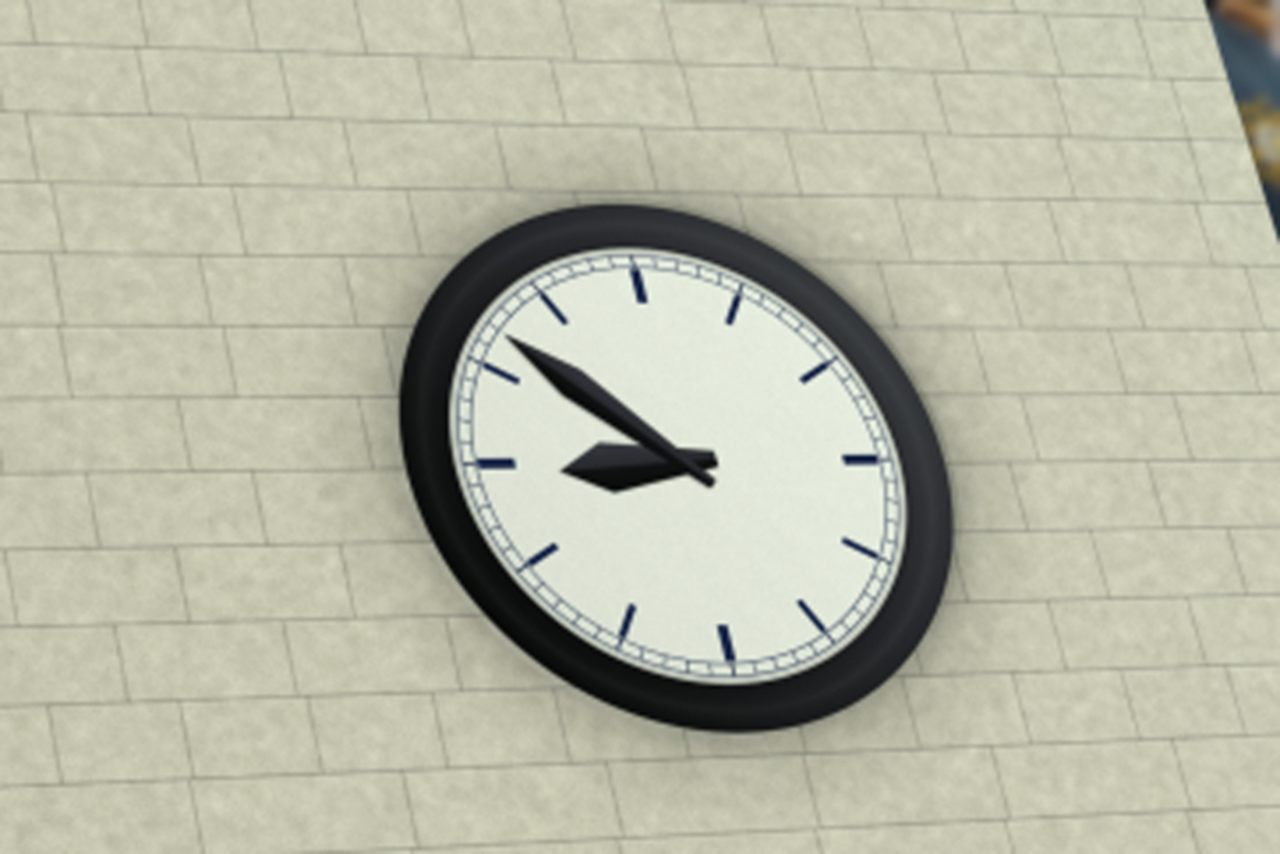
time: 8:52
